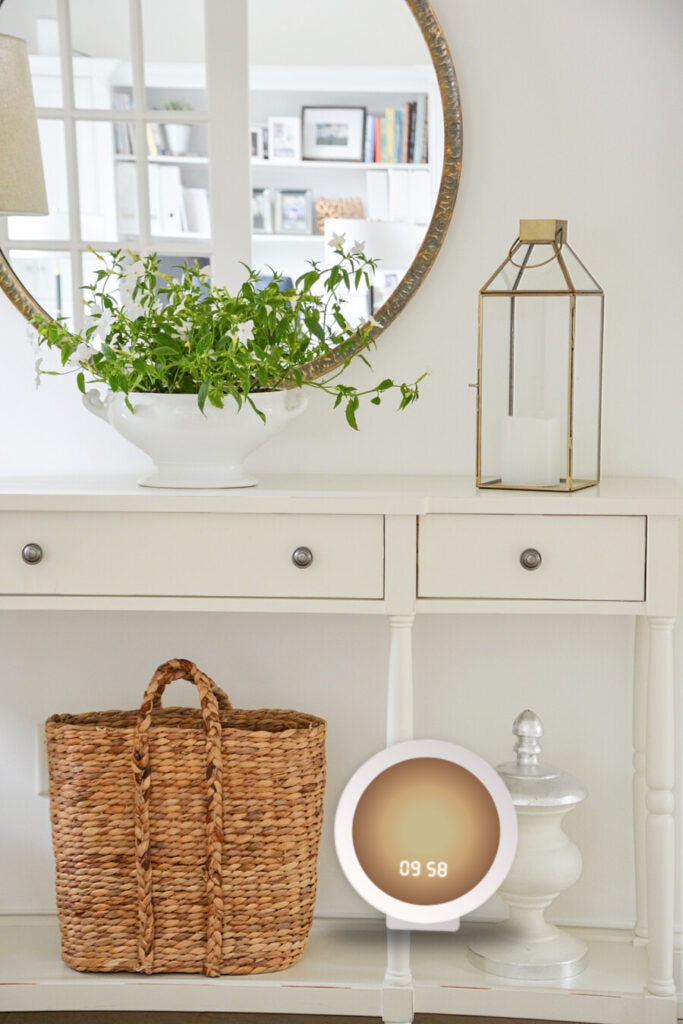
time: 9:58
